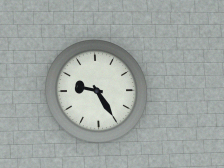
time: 9:25
